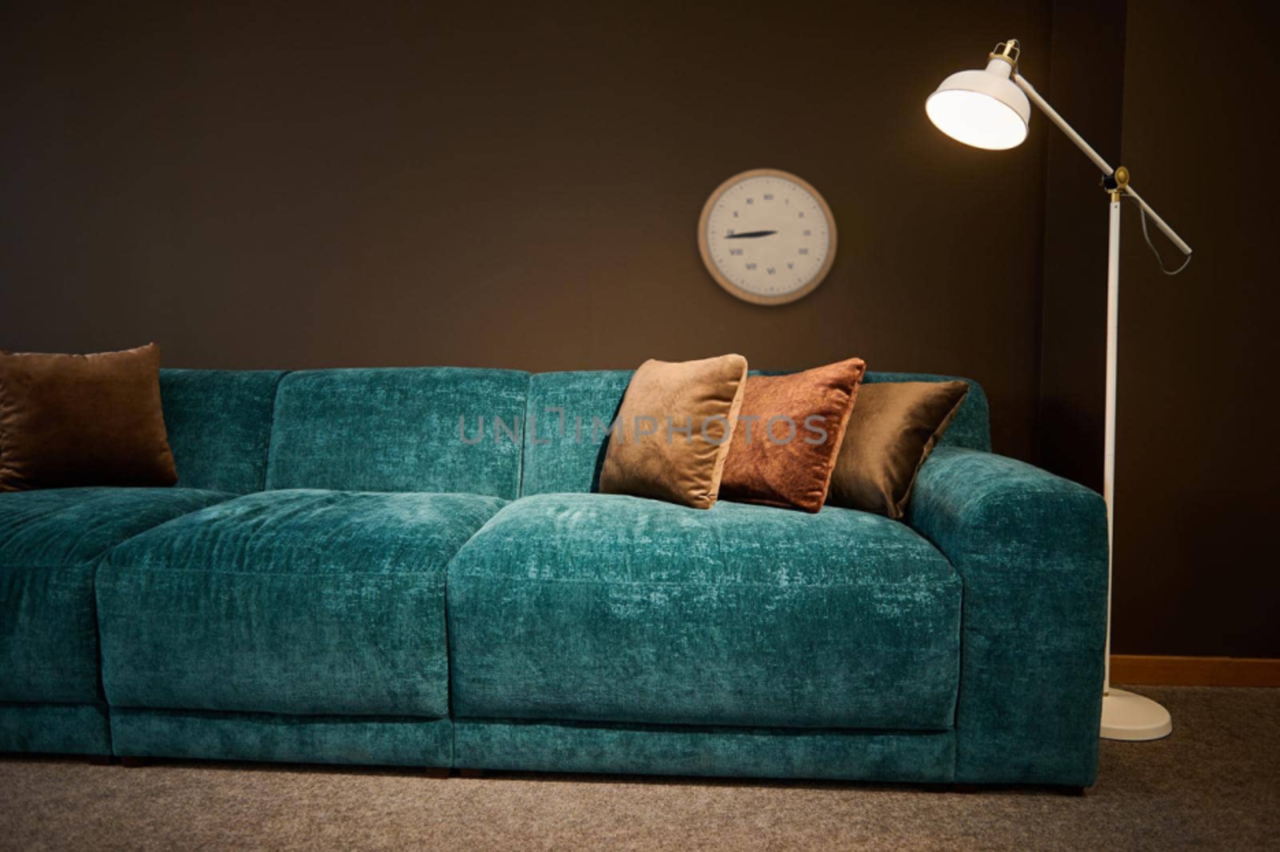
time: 8:44
